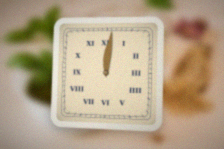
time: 12:01
